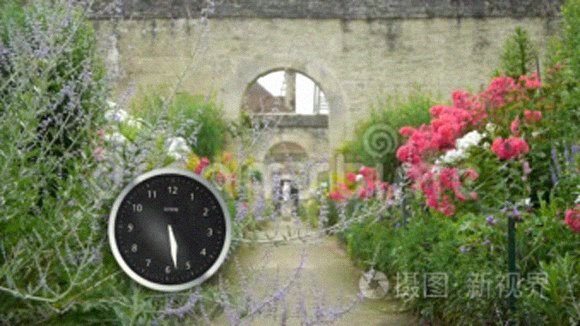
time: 5:28
